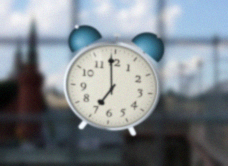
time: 6:59
